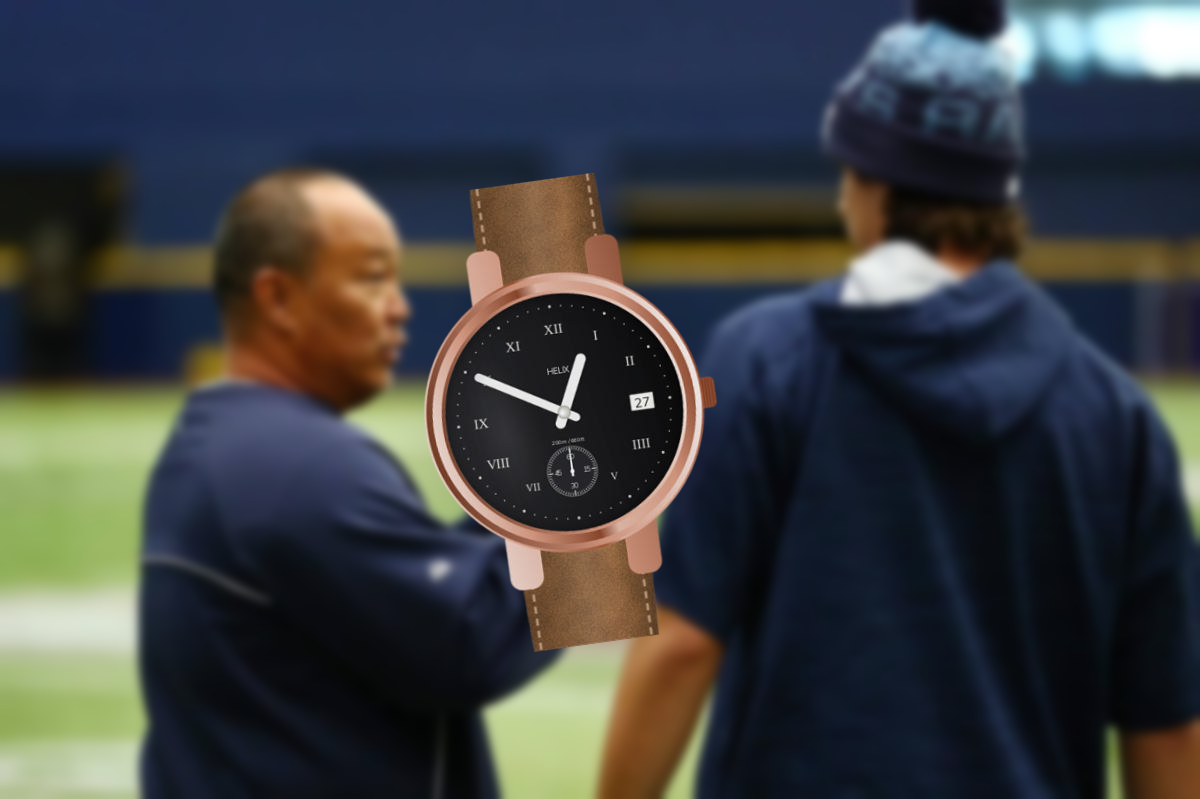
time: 12:50
